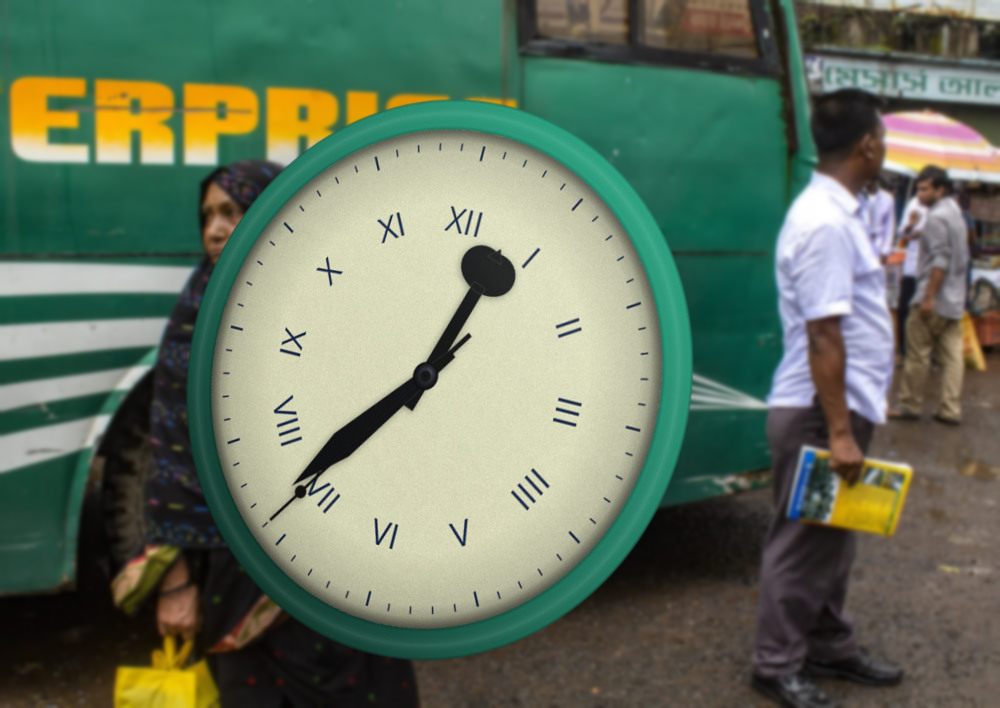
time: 12:36:36
